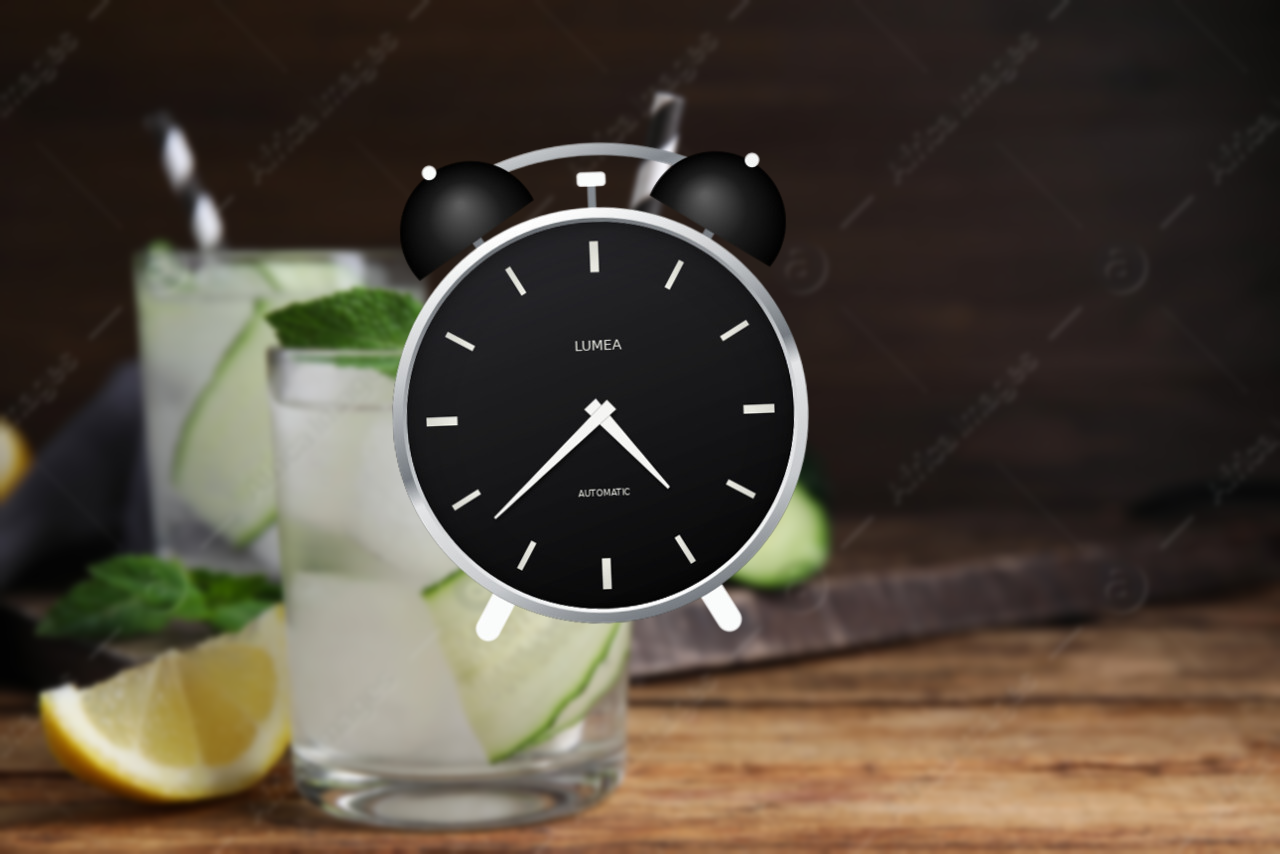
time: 4:38
